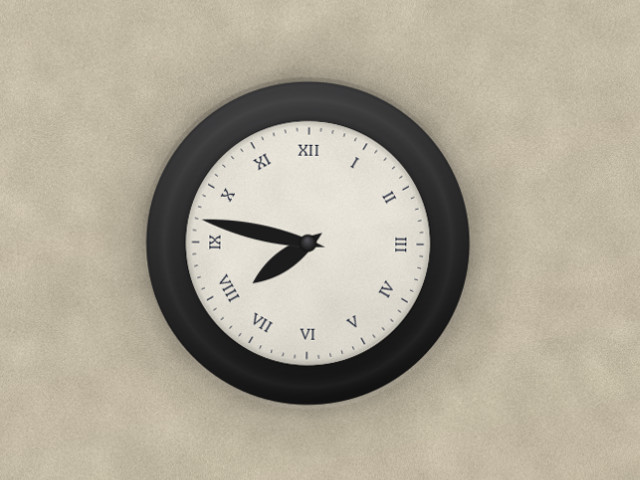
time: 7:47
